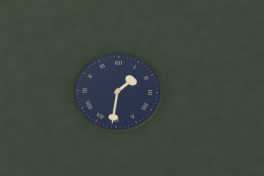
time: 1:31
